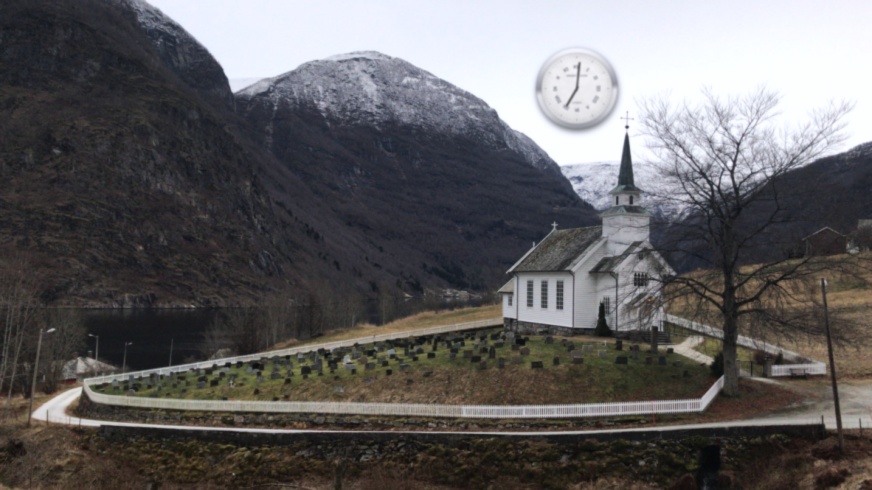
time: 7:01
